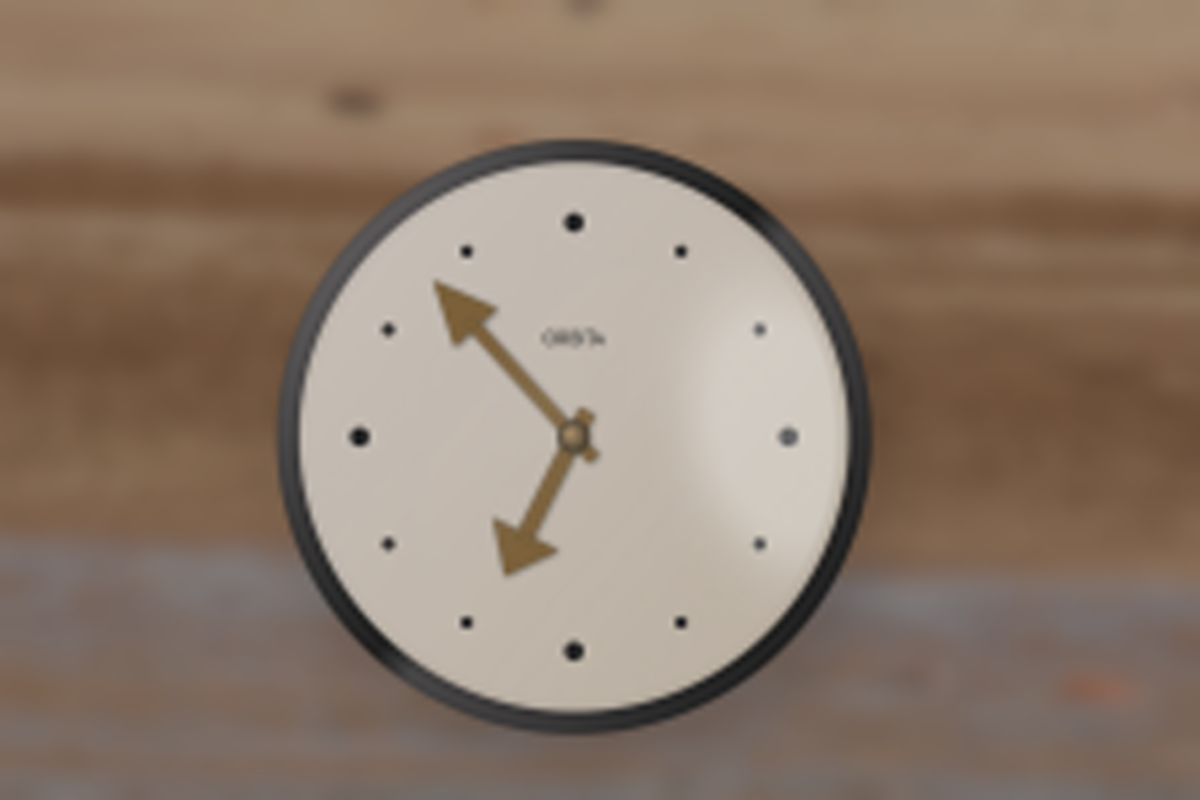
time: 6:53
